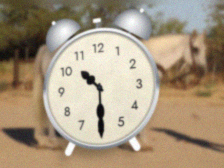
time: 10:30
